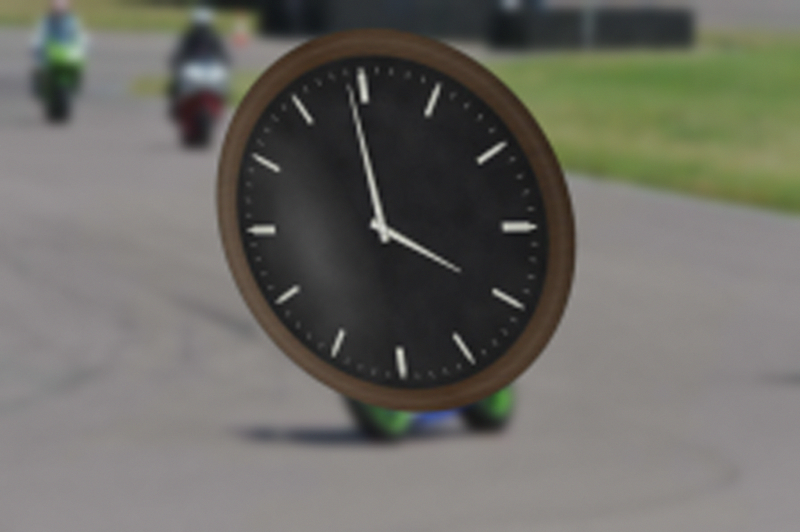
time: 3:59
